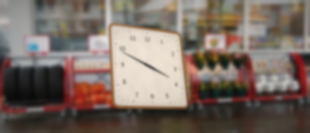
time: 3:49
